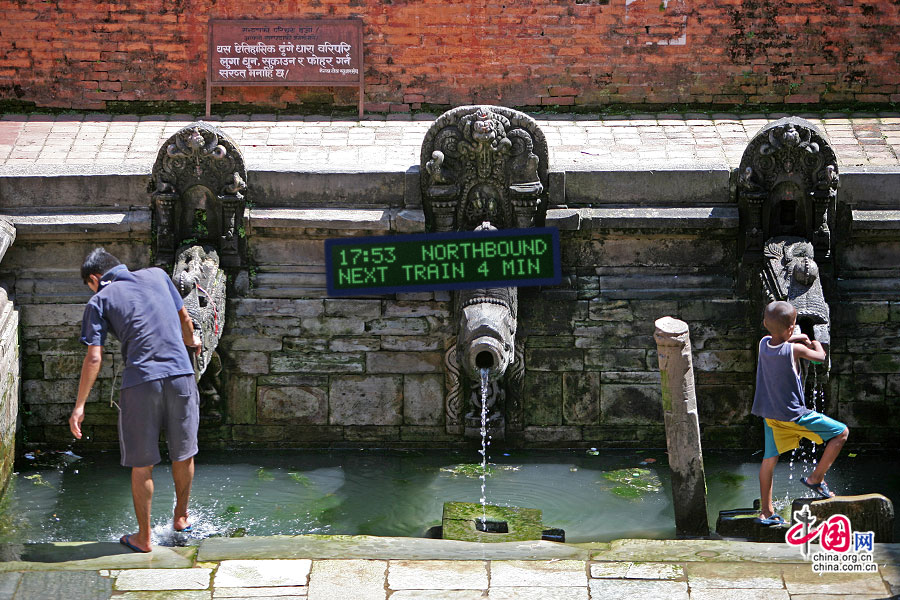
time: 17:53
